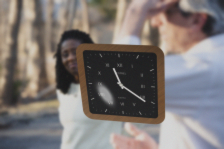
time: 11:21
